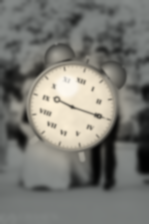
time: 9:15
